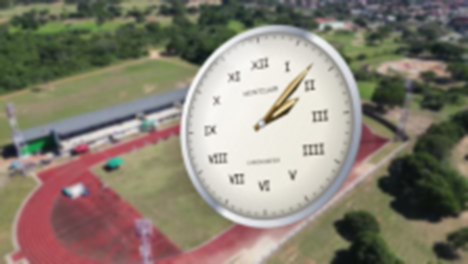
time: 2:08
